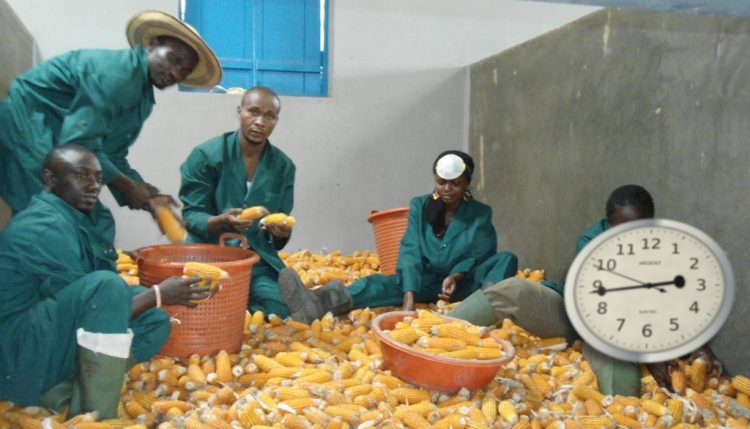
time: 2:43:49
